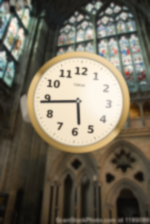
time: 5:44
